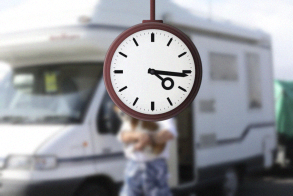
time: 4:16
